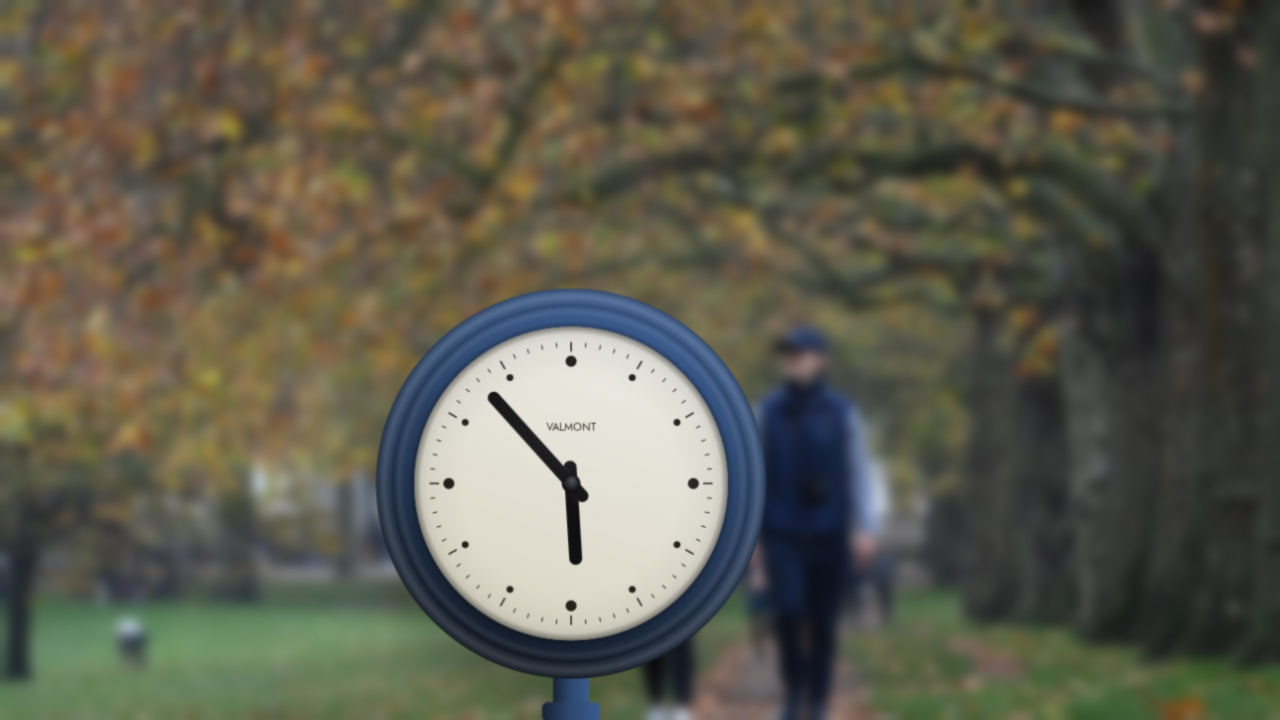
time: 5:53
